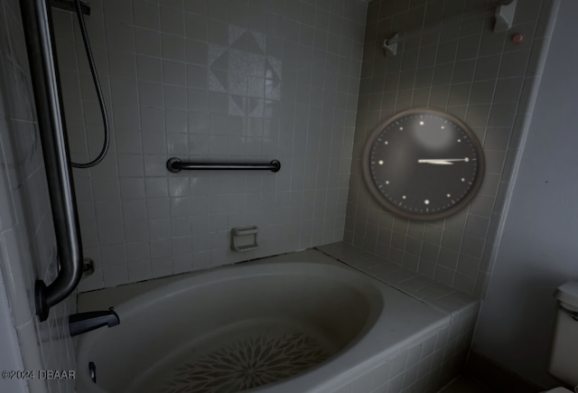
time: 3:15
